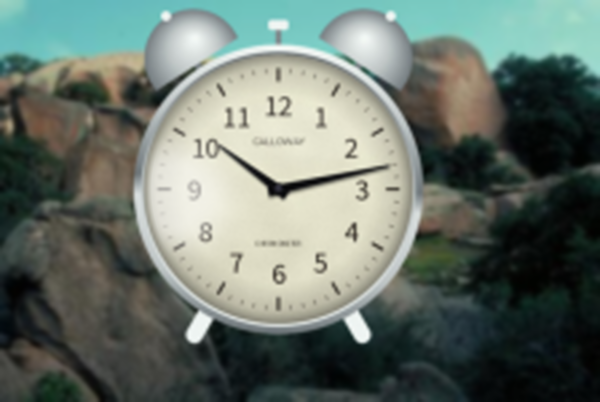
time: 10:13
